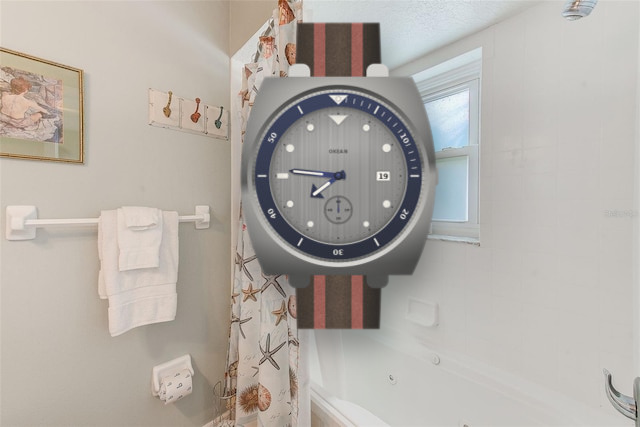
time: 7:46
